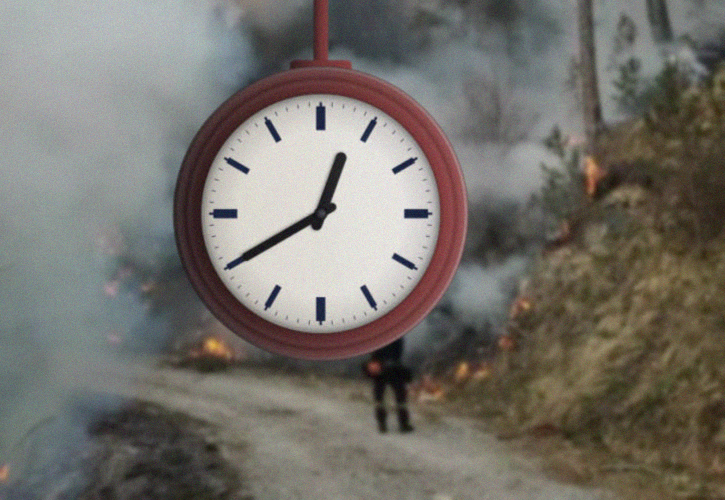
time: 12:40
